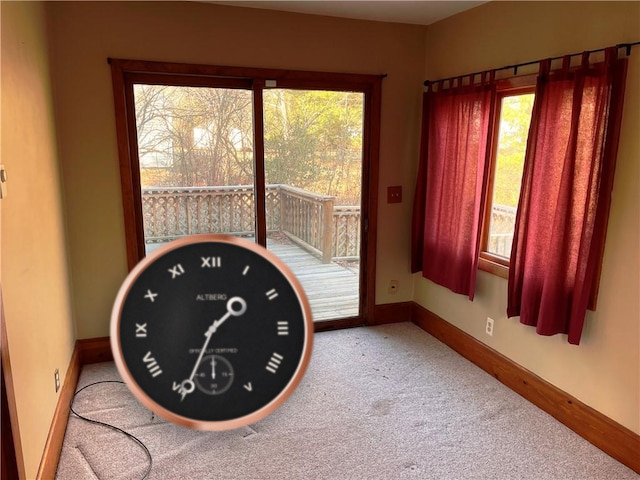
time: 1:34
